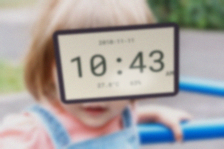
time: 10:43
